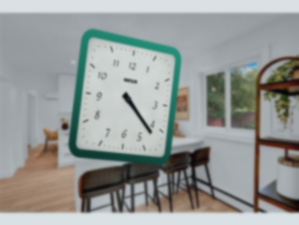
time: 4:22
